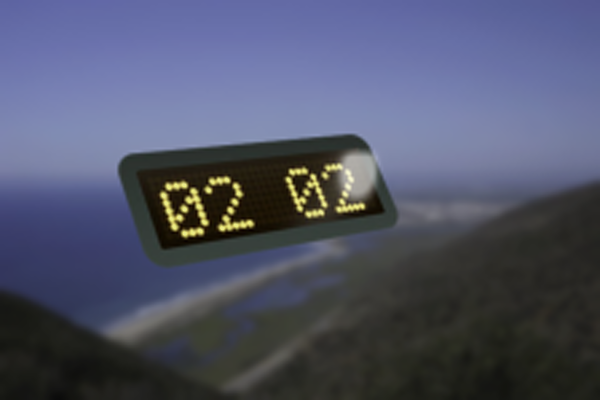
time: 2:02
